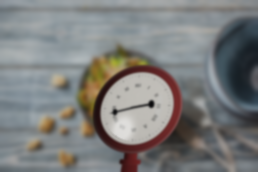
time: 2:43
